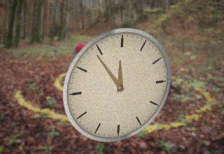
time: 11:54
